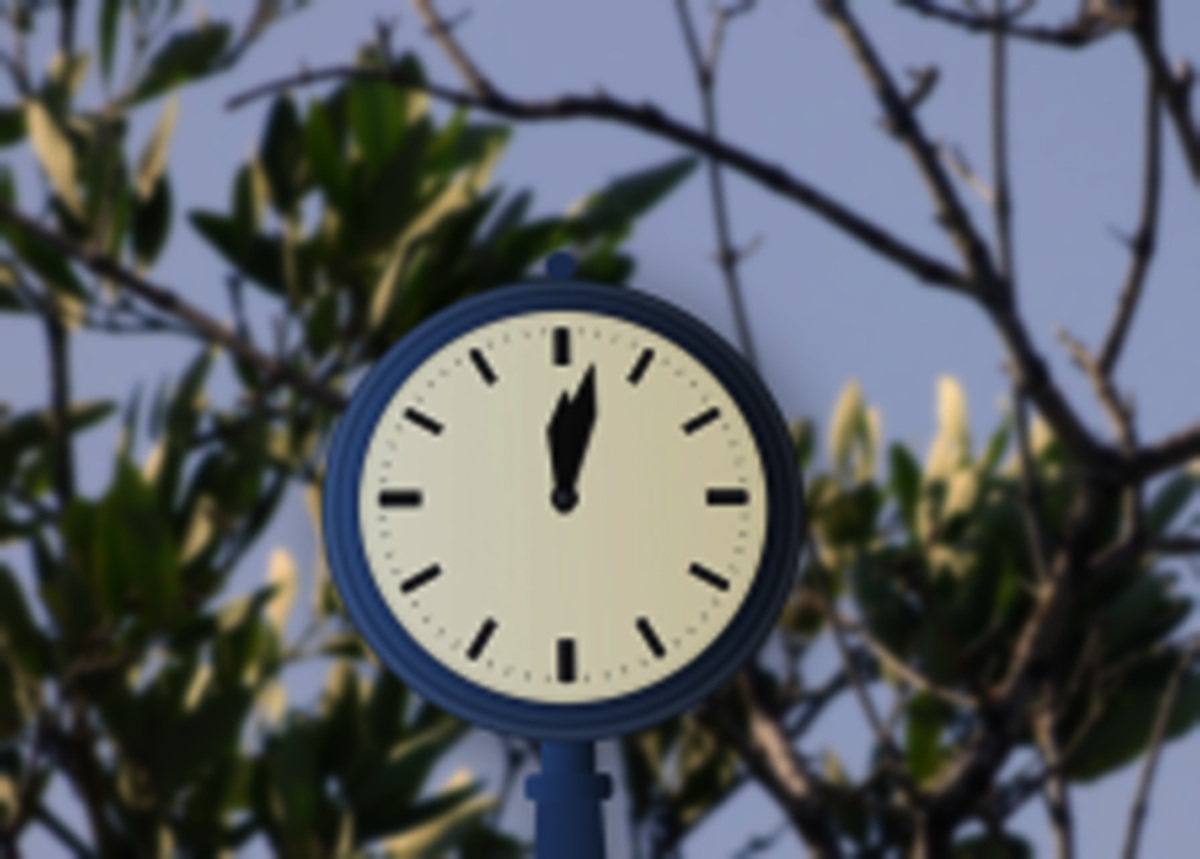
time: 12:02
